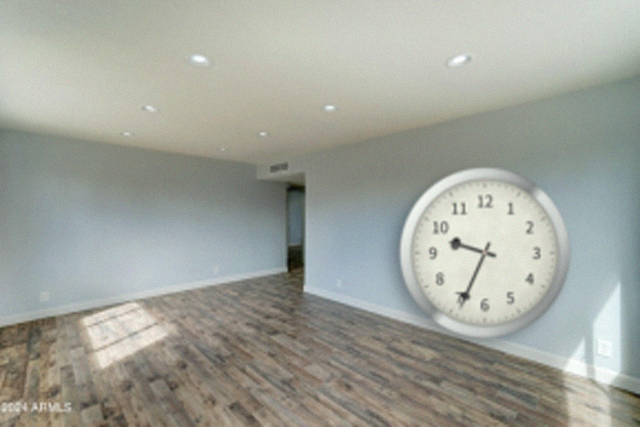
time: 9:34
